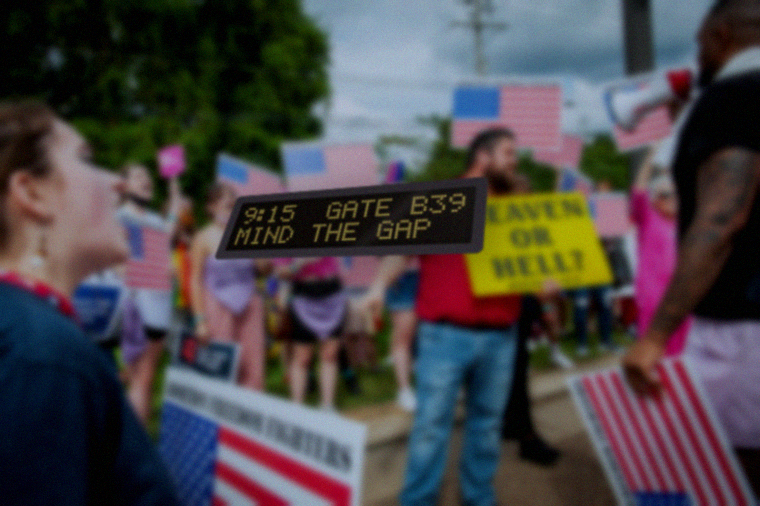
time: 9:15
